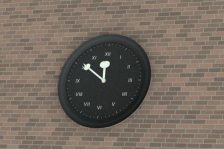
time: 11:51
